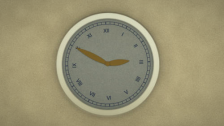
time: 2:50
